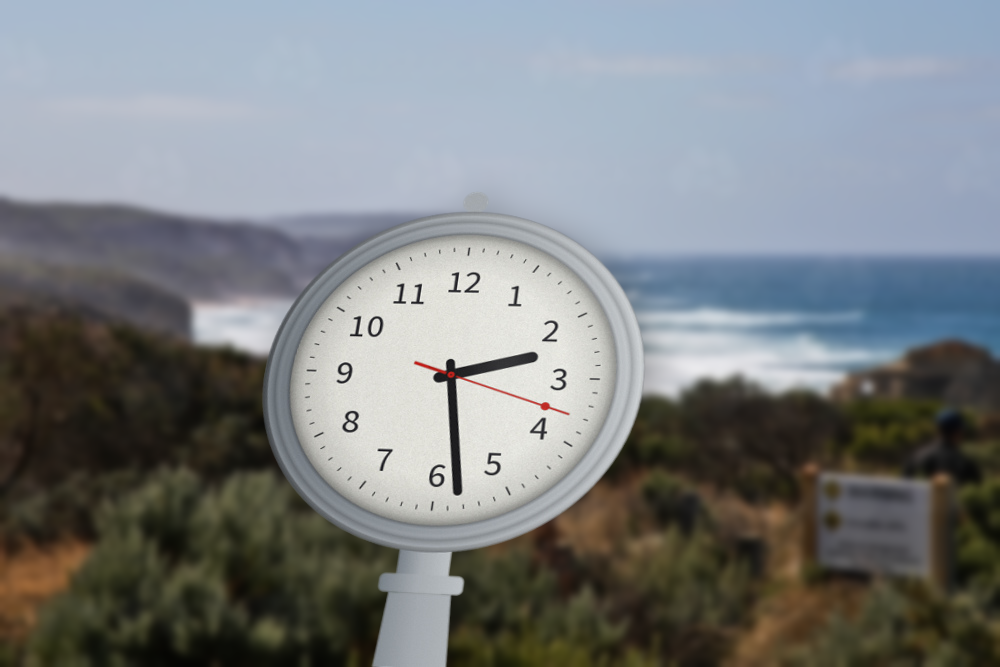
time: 2:28:18
